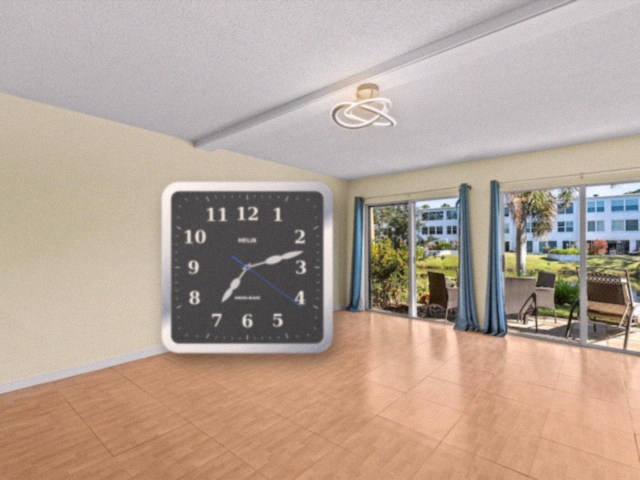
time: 7:12:21
